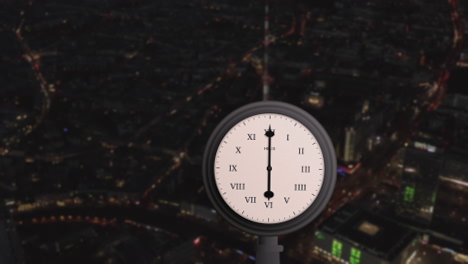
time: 6:00
